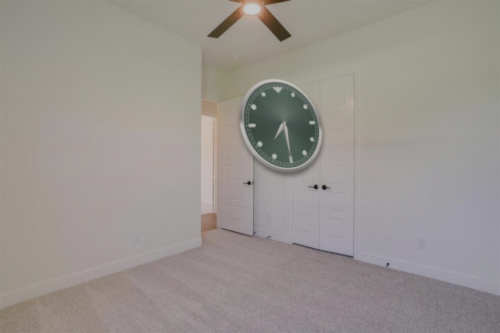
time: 7:30
